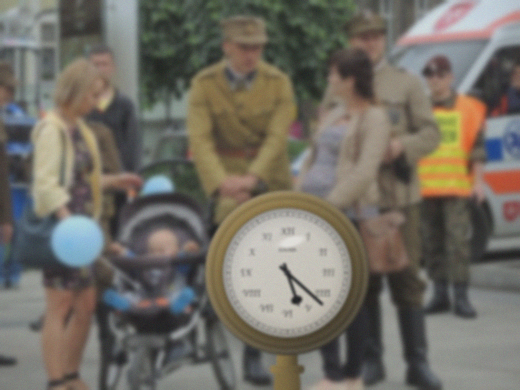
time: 5:22
